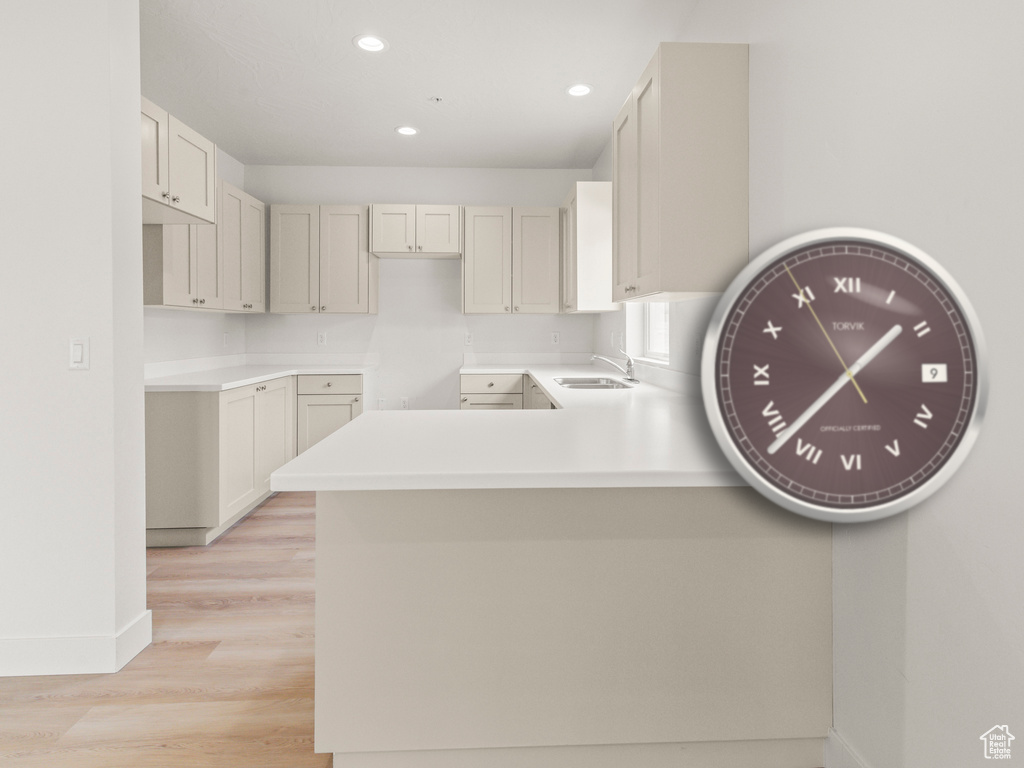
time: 1:37:55
